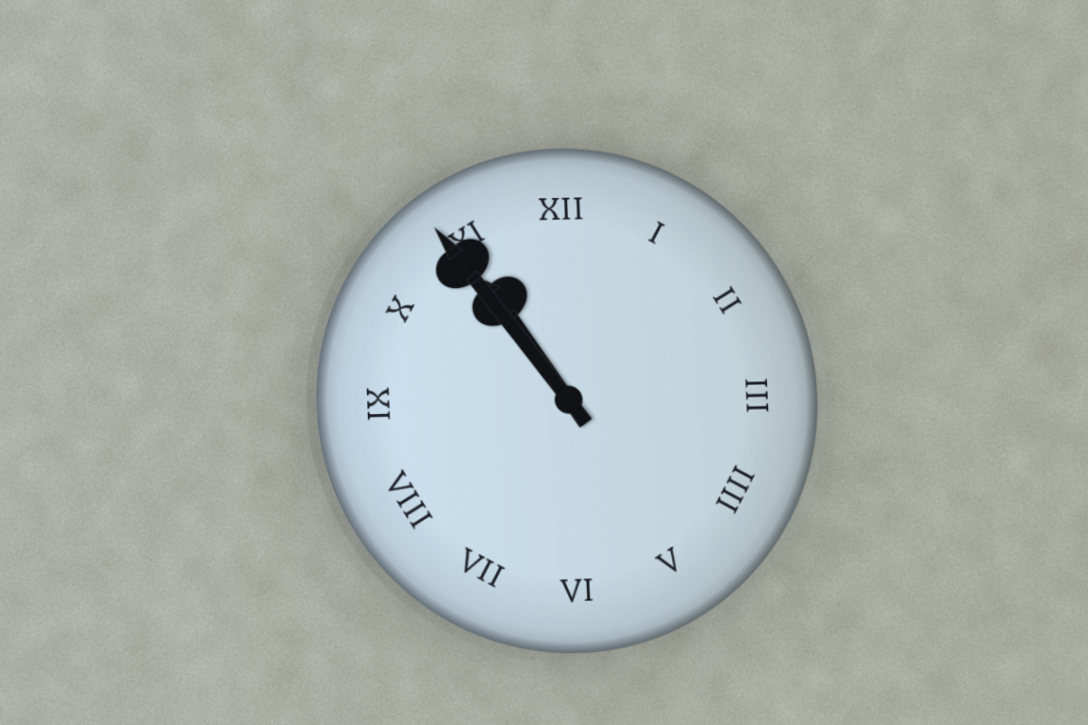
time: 10:54
